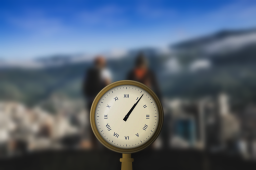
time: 1:06
